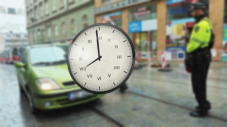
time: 7:59
